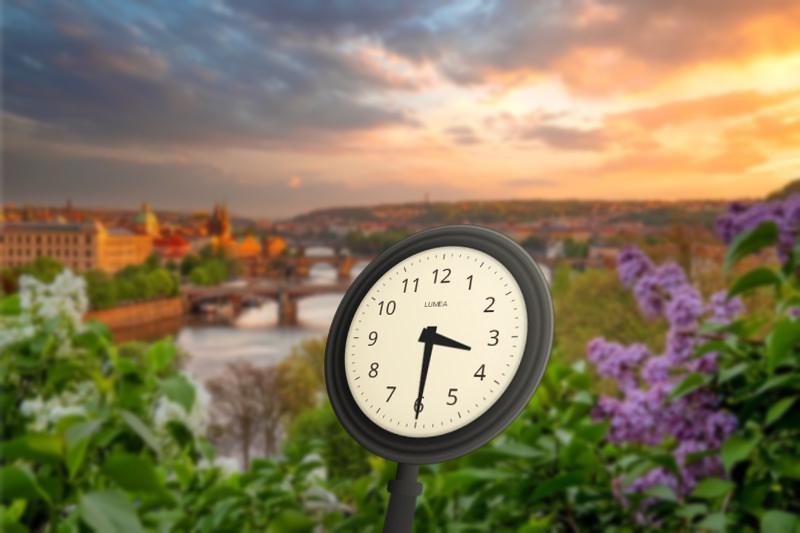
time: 3:30
